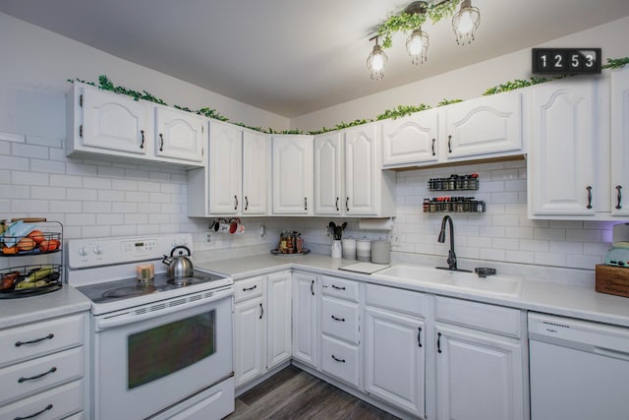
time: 12:53
